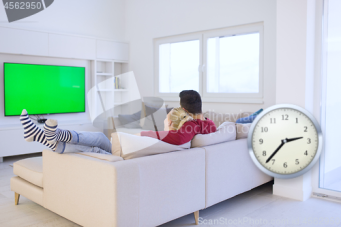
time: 2:37
